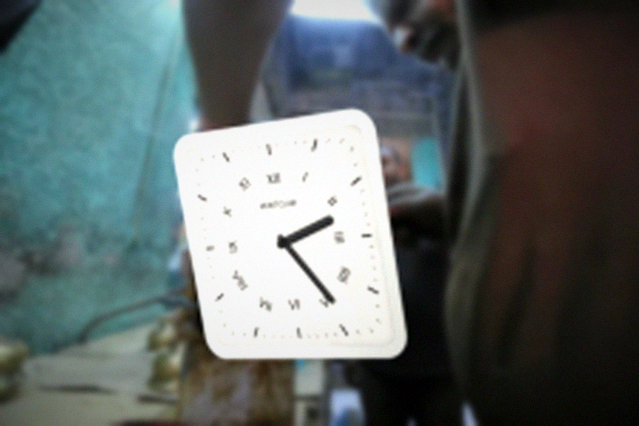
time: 2:24
